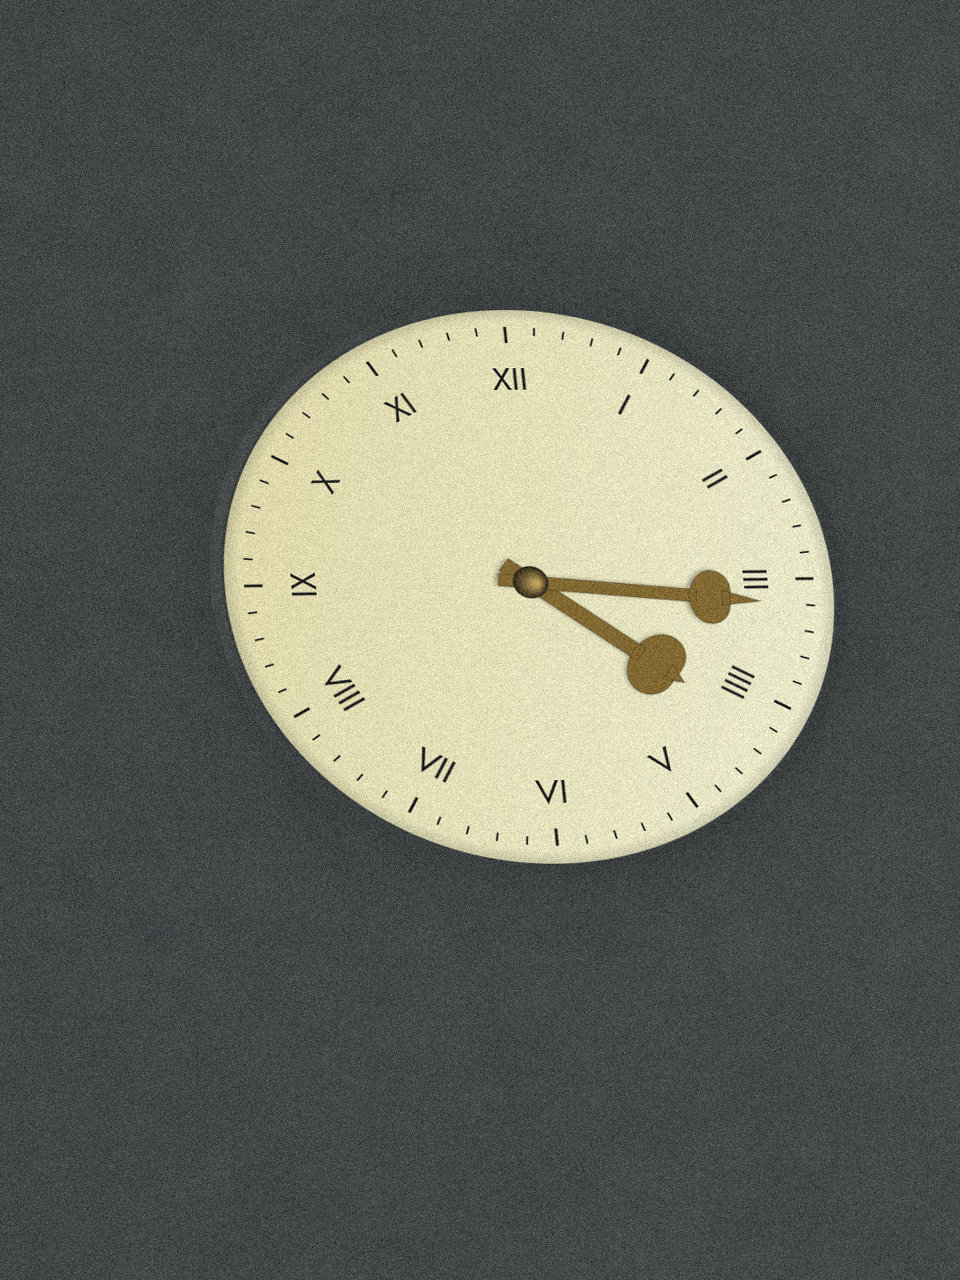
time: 4:16
